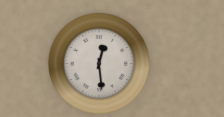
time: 12:29
